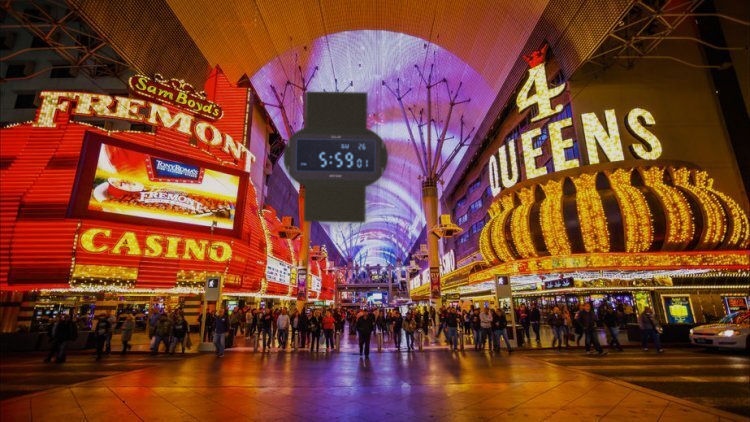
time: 5:59
